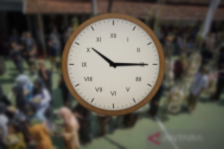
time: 10:15
